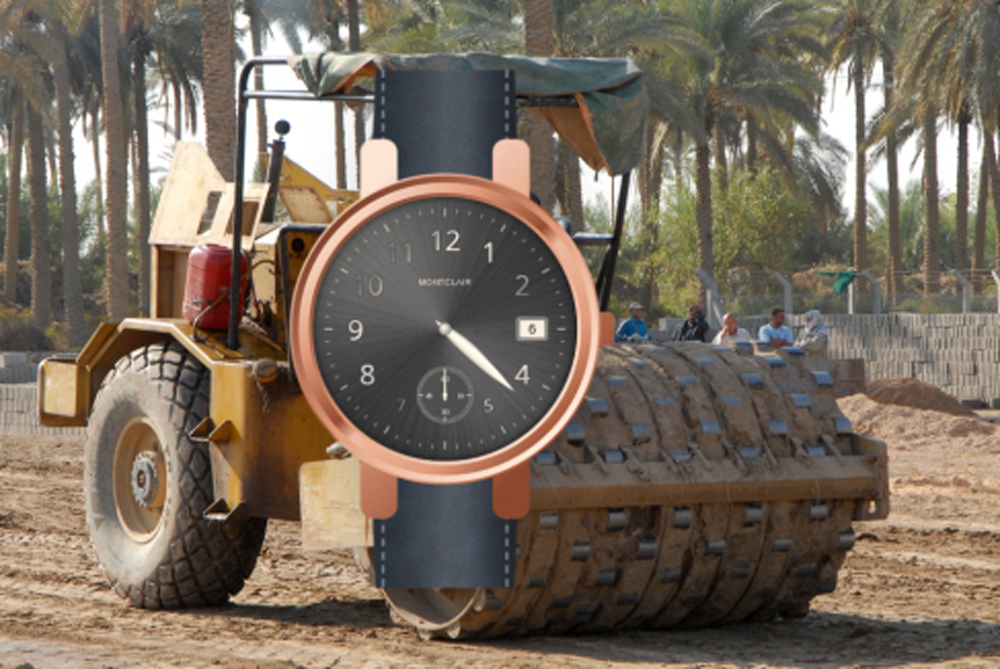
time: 4:22
